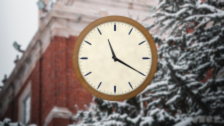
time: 11:20
